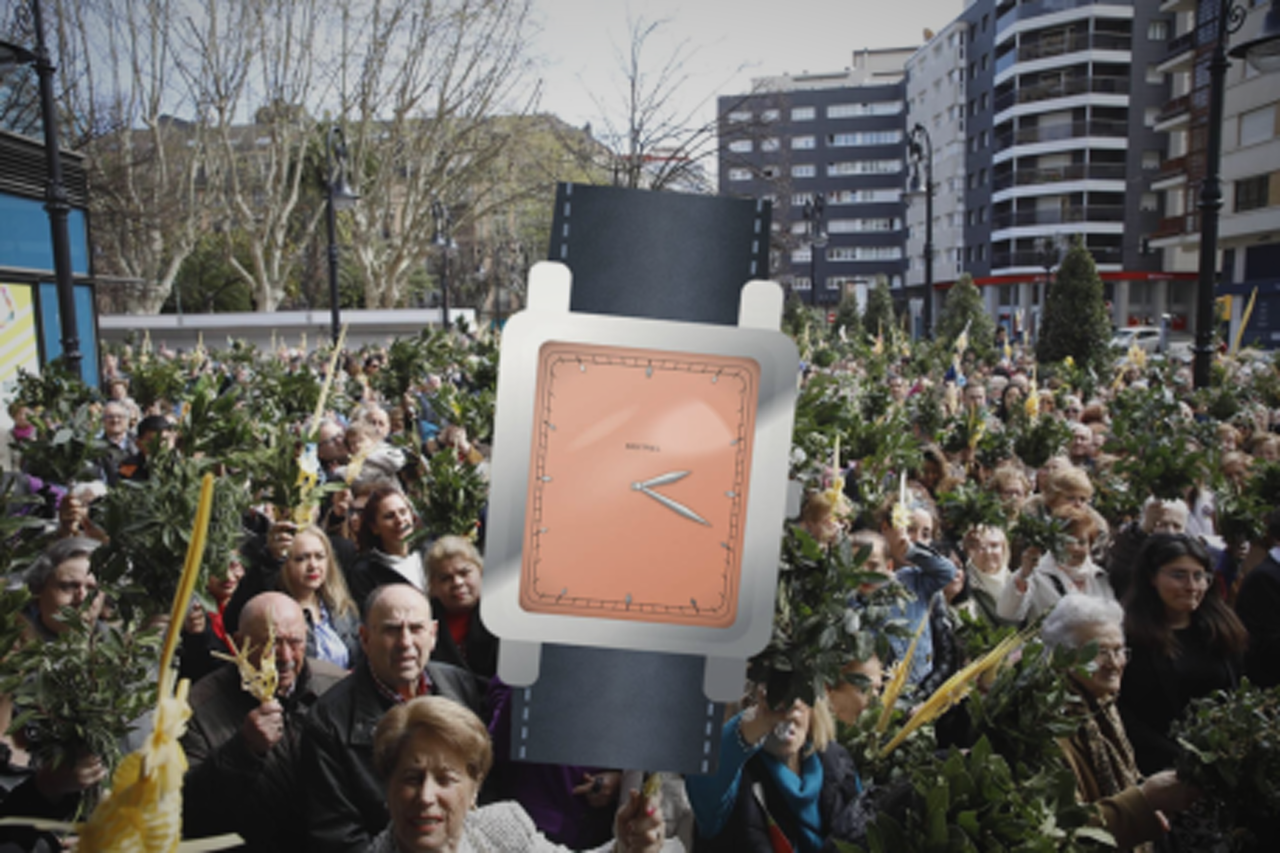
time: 2:19
